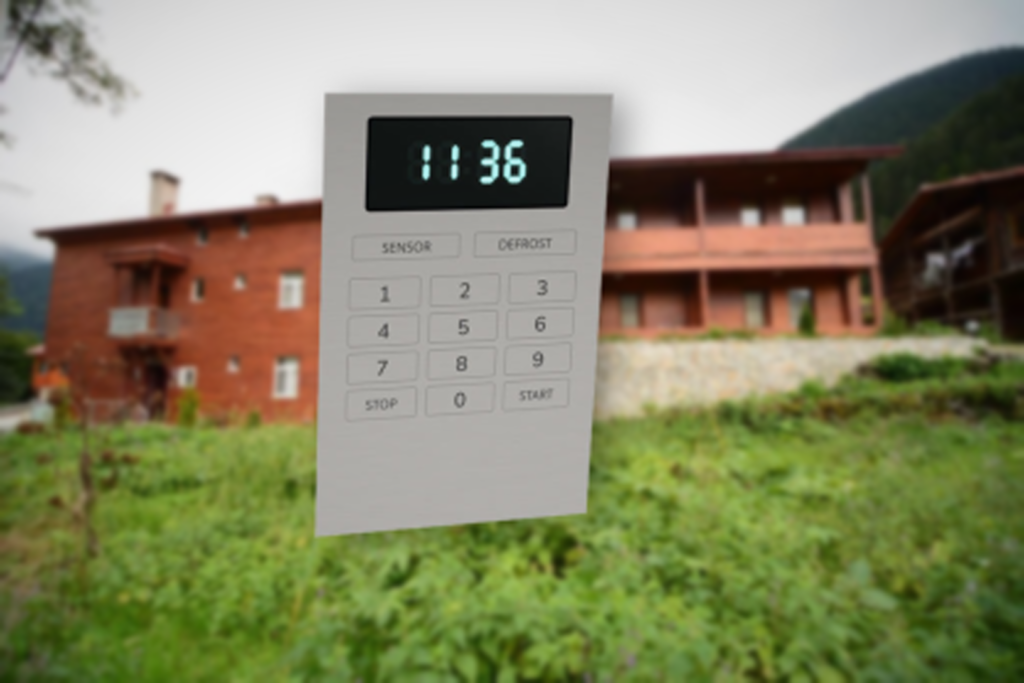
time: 11:36
